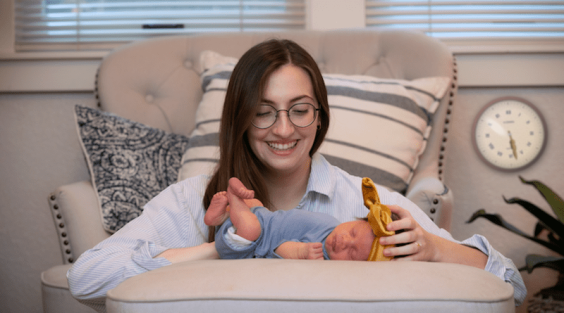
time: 5:28
